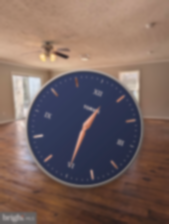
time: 12:30
